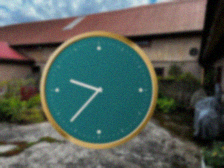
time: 9:37
